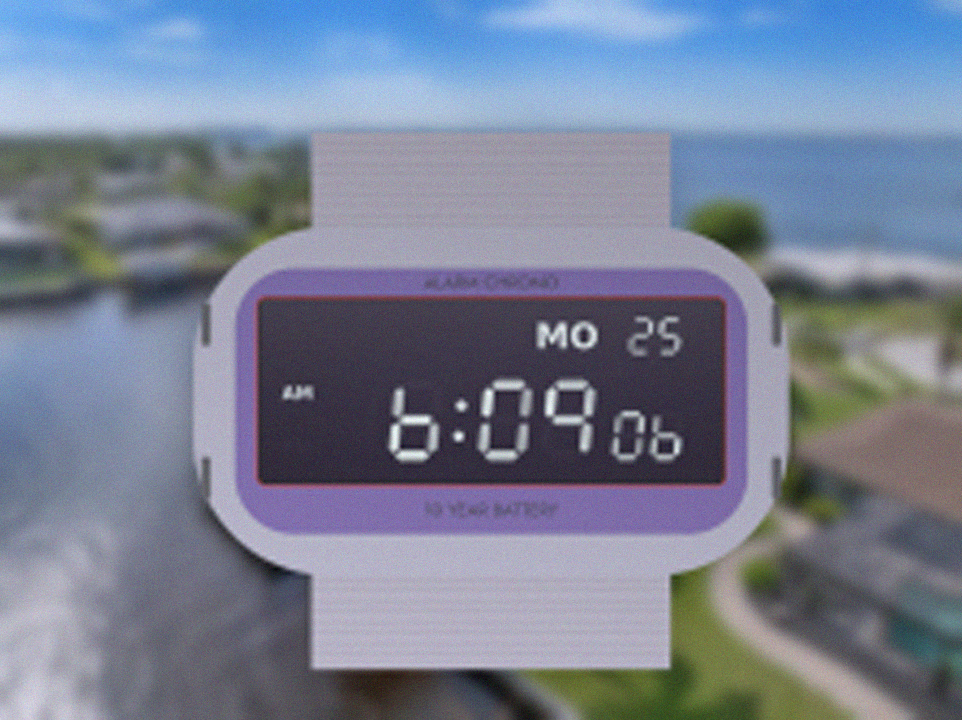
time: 6:09:06
